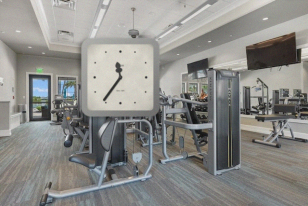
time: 11:36
